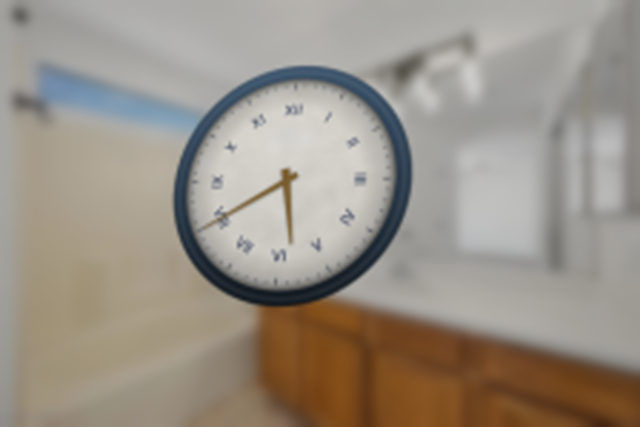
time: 5:40
